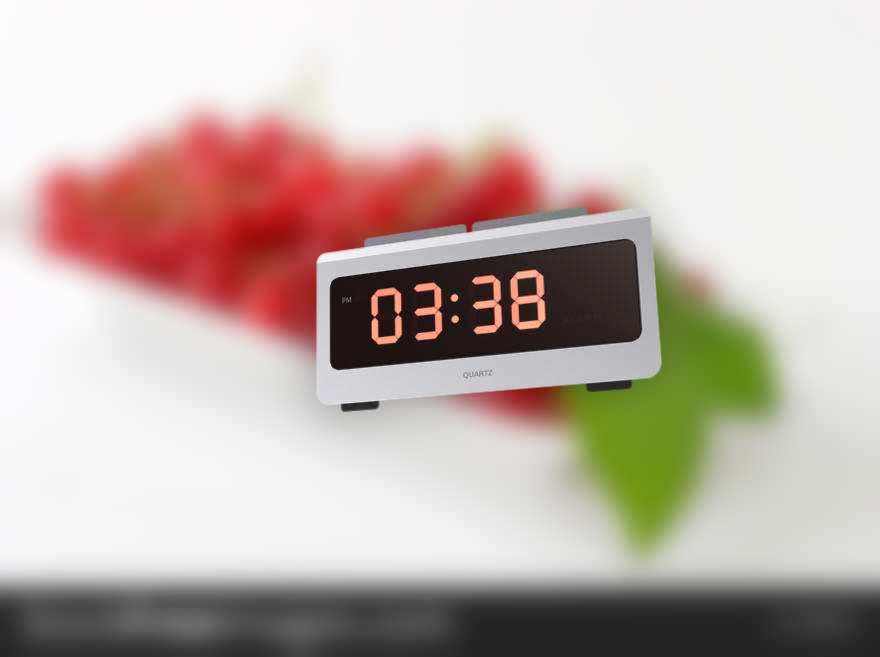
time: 3:38
